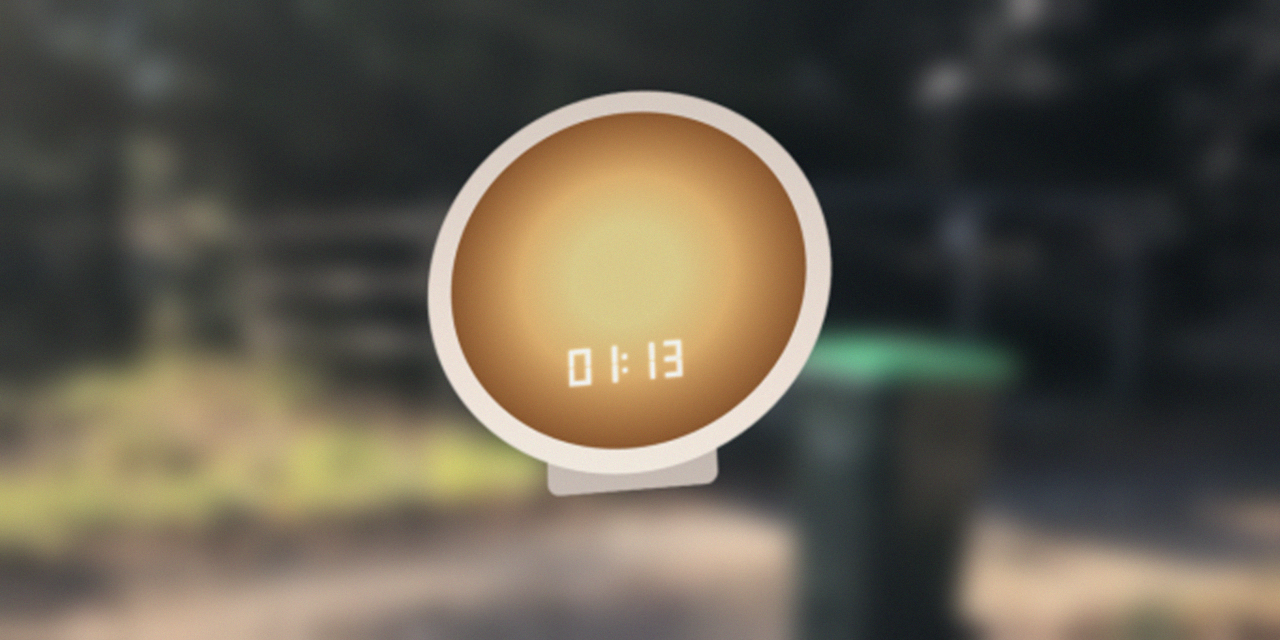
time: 1:13
